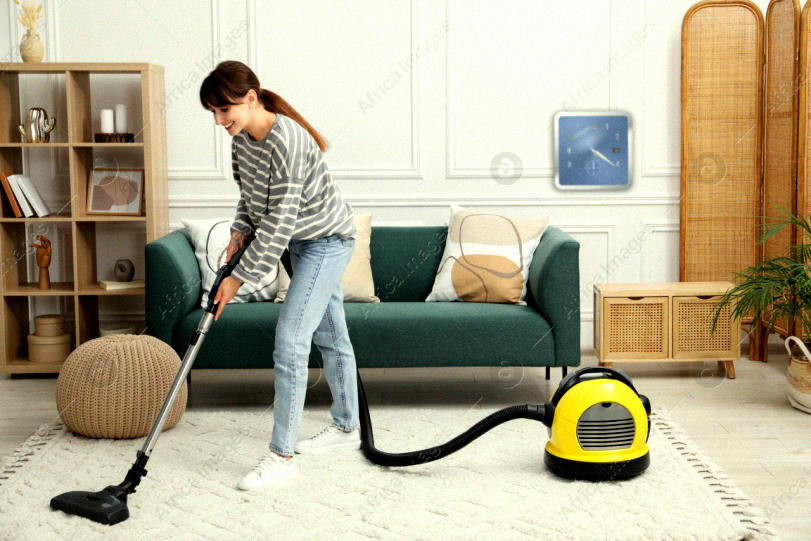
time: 4:21
